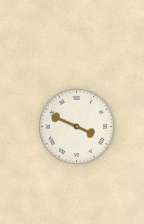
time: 3:49
